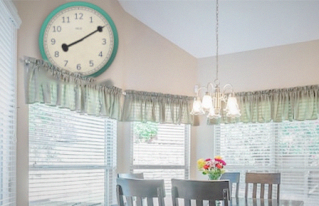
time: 8:10
